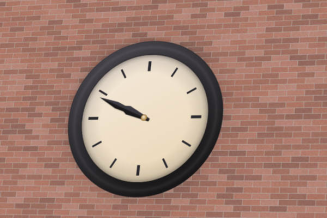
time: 9:49
